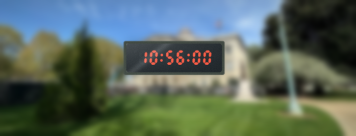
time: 10:56:00
